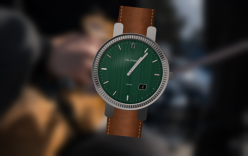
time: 1:06
